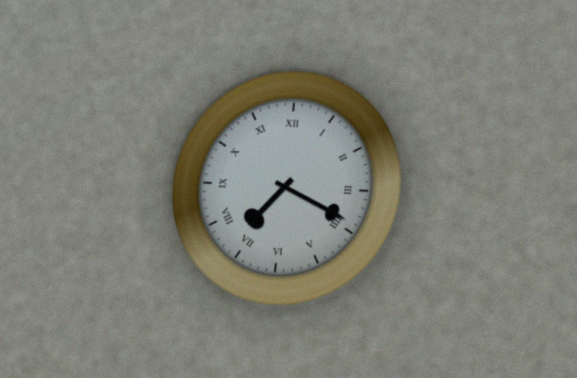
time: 7:19
